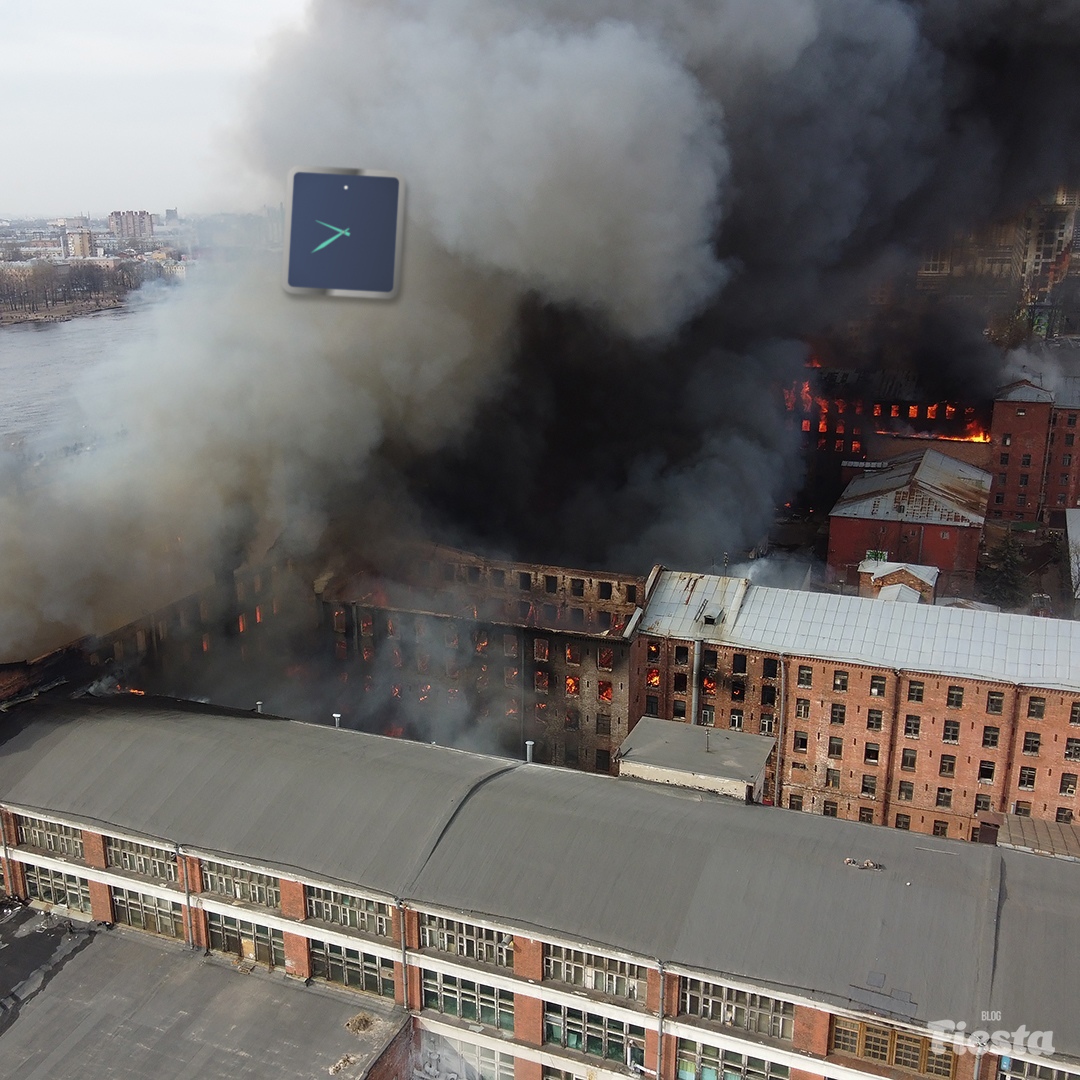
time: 9:39
